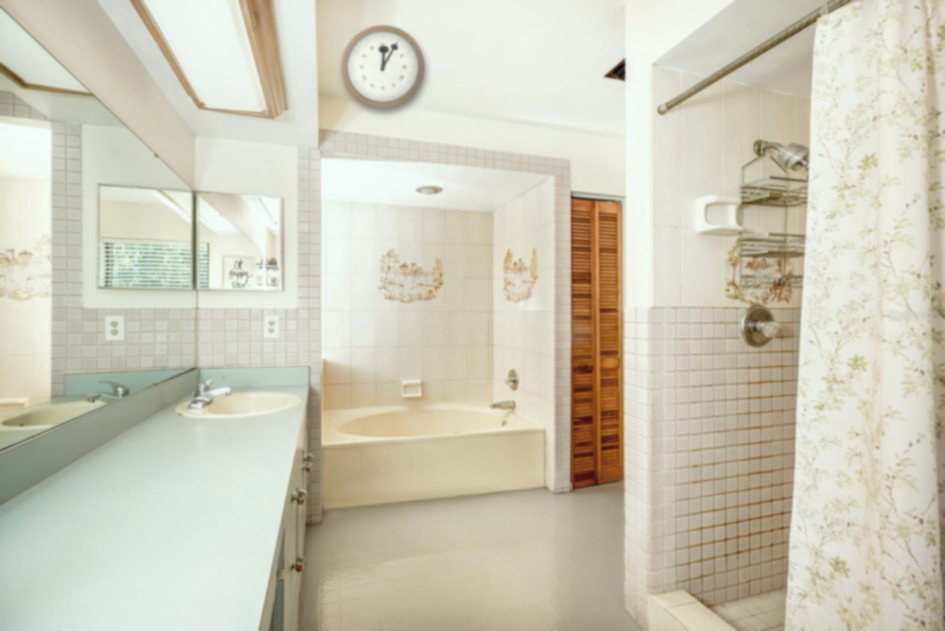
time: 12:05
